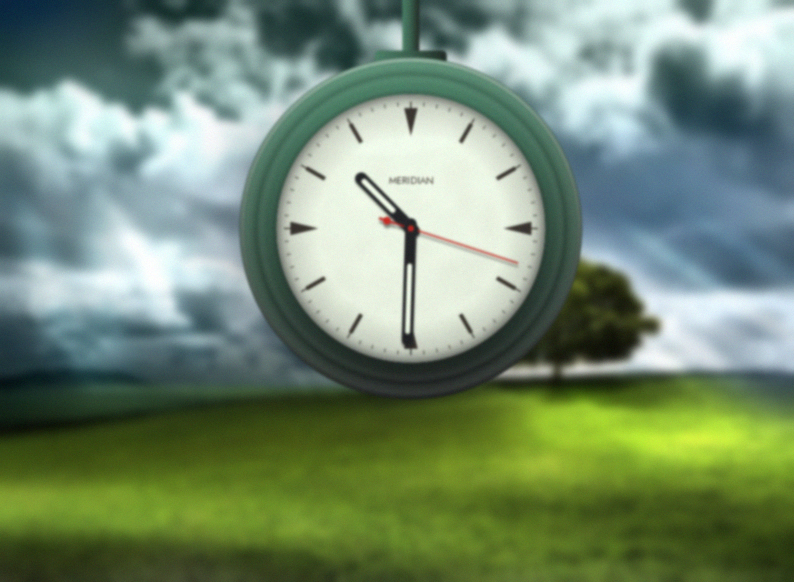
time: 10:30:18
